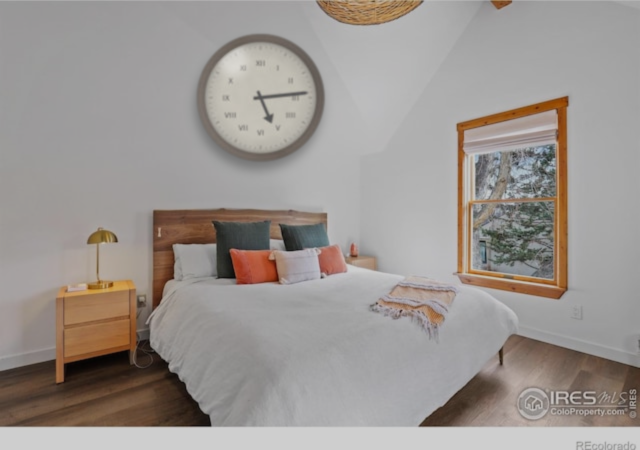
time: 5:14
